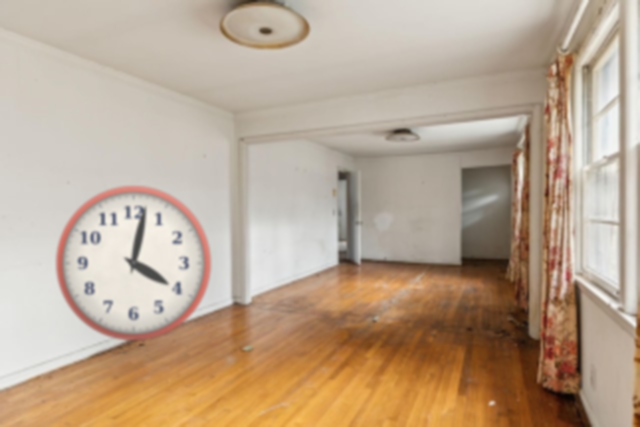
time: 4:02
